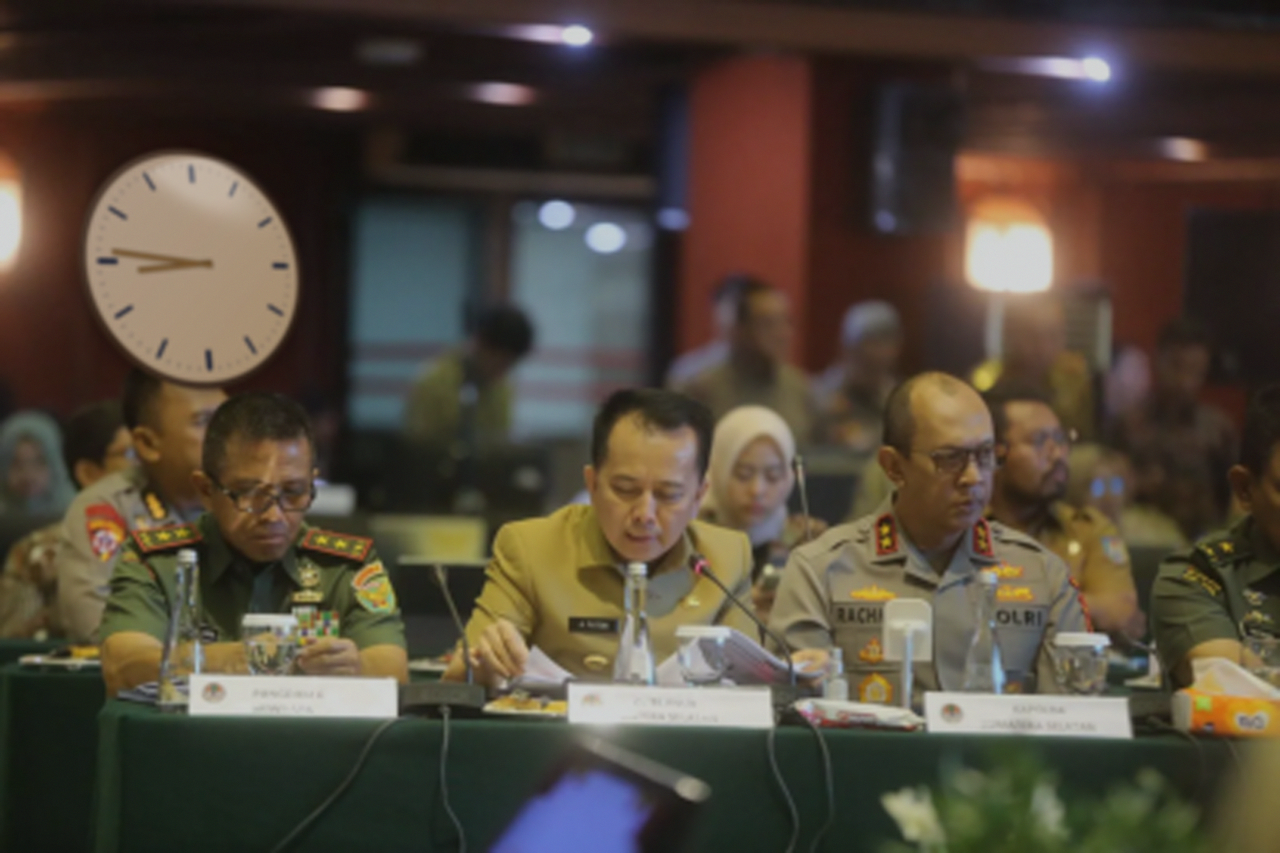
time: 8:46
